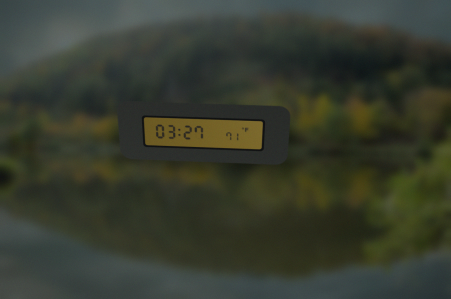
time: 3:27
